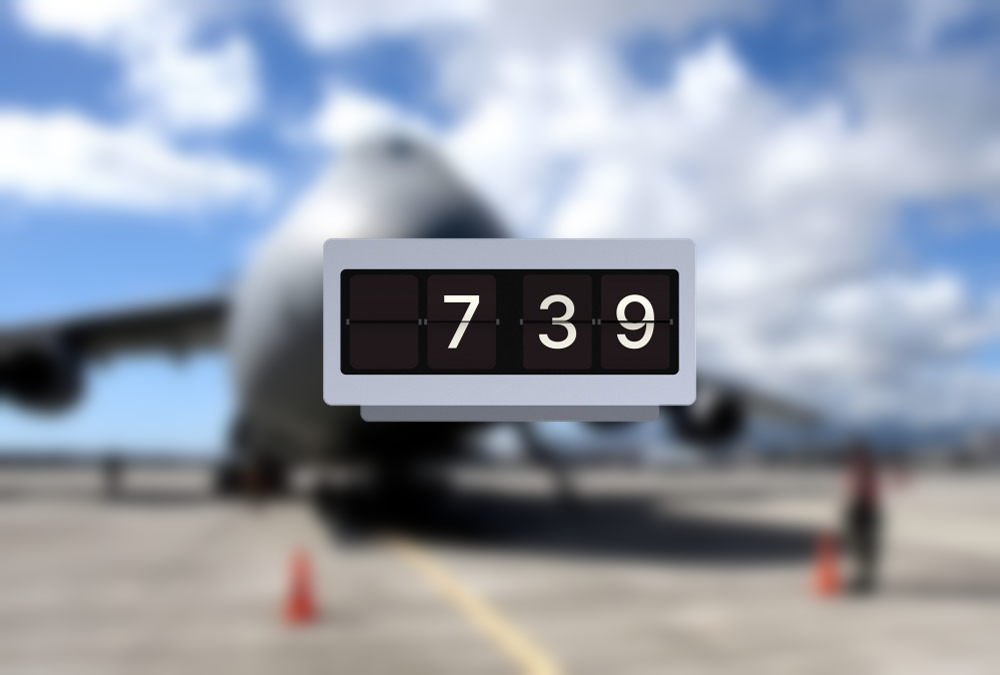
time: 7:39
